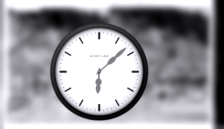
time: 6:08
